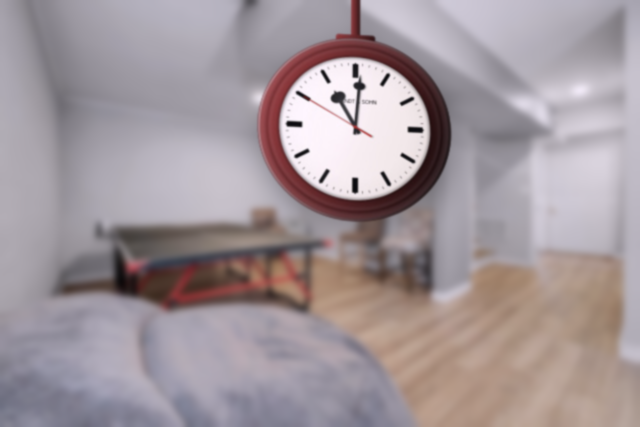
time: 11:00:50
